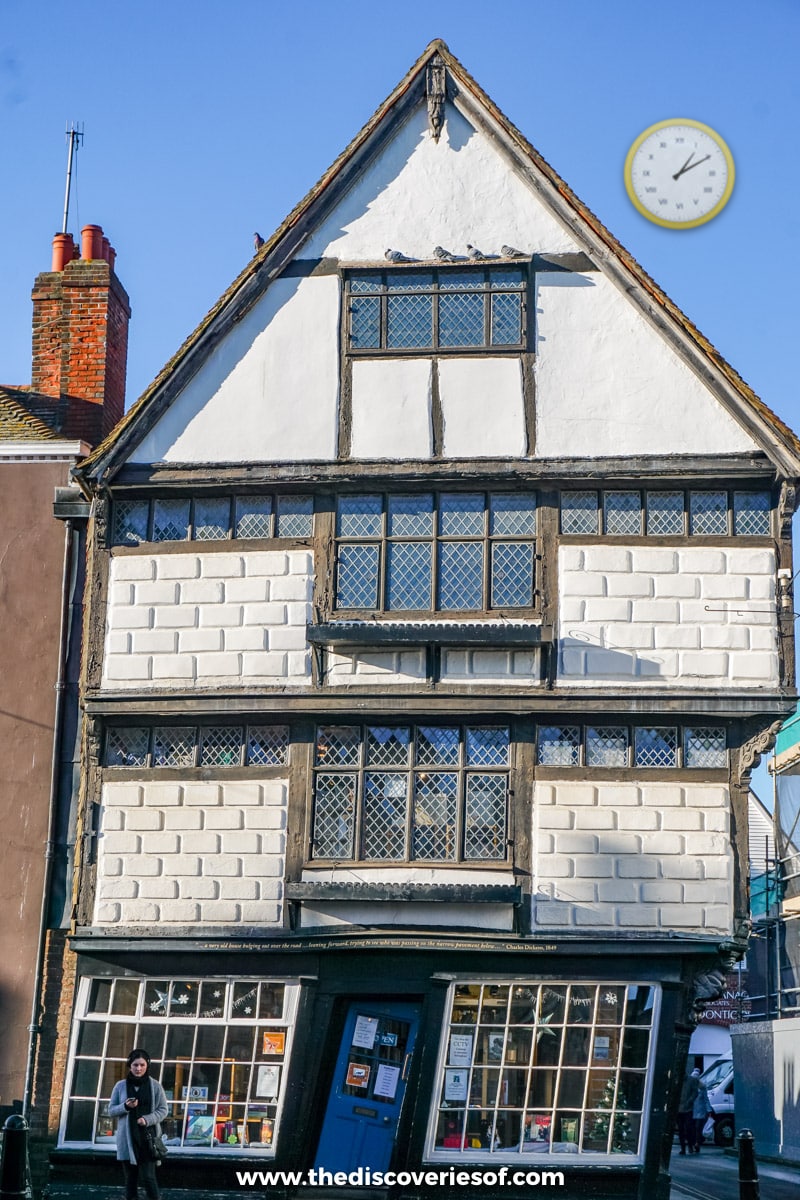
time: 1:10
